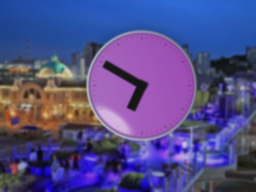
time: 6:50
